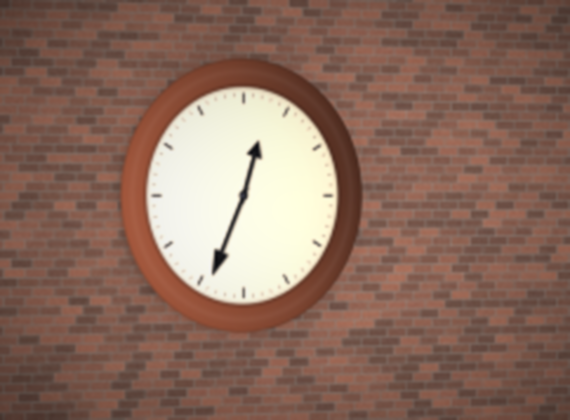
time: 12:34
